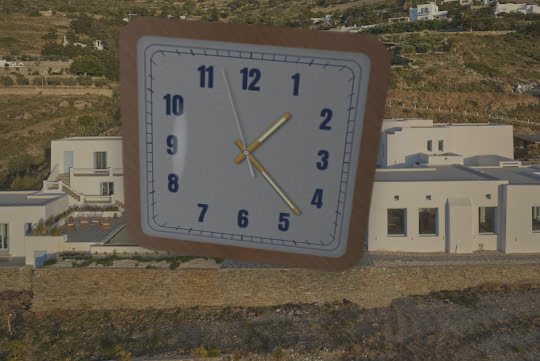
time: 1:22:57
